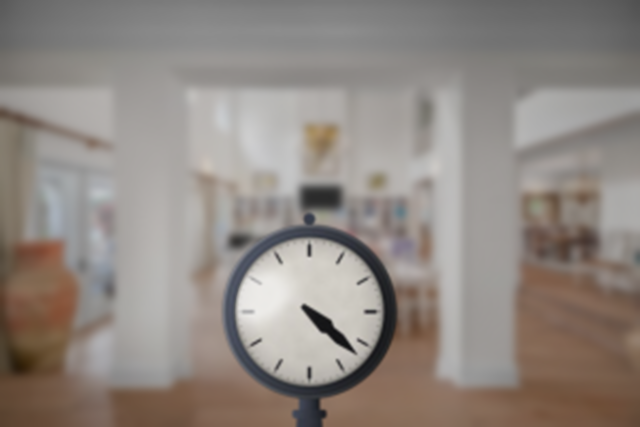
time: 4:22
